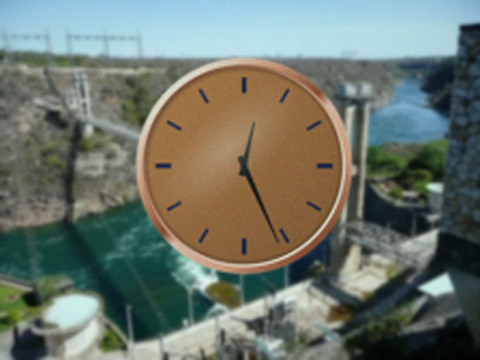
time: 12:26
